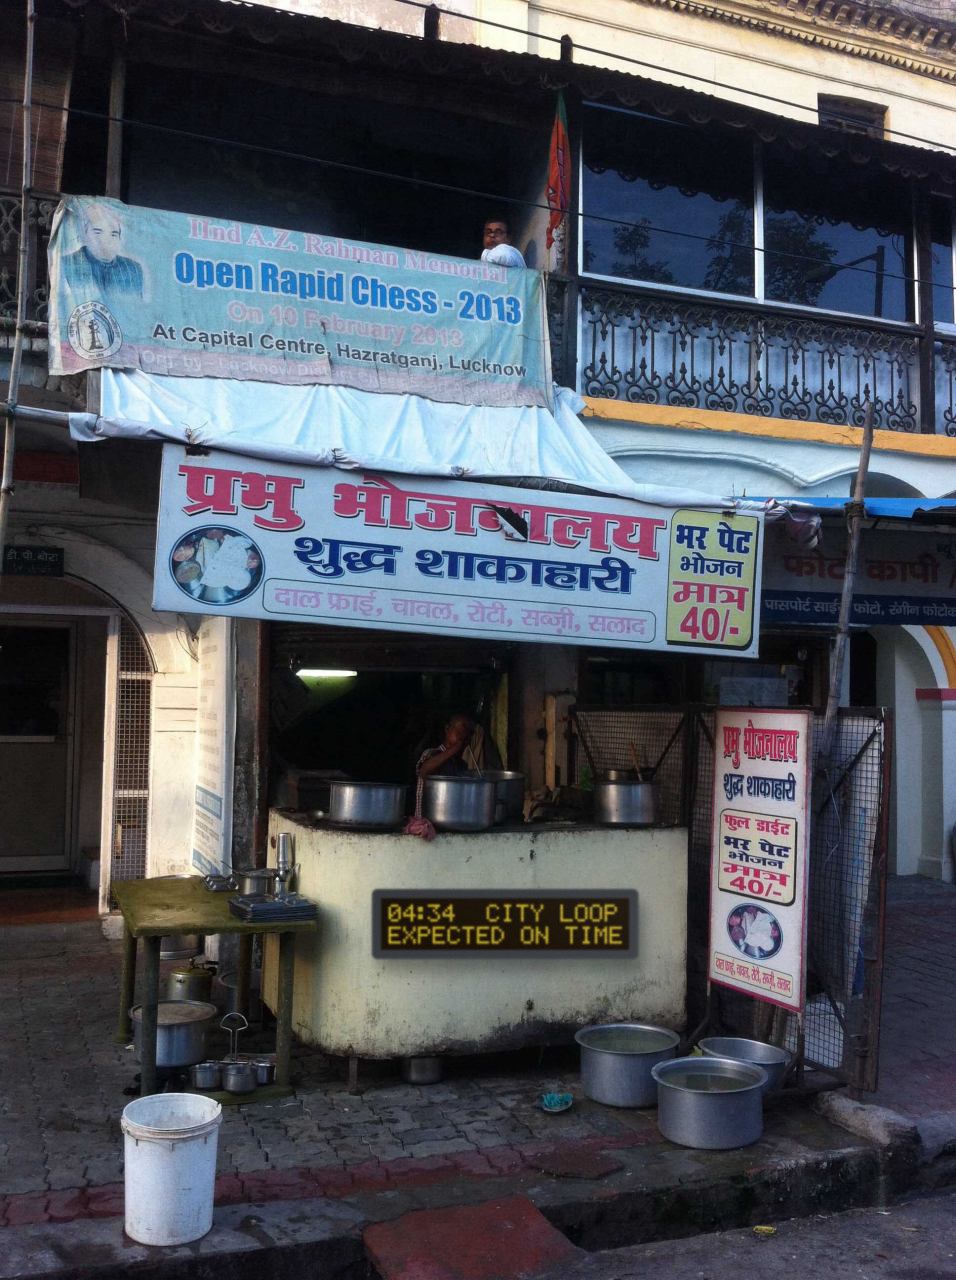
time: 4:34
